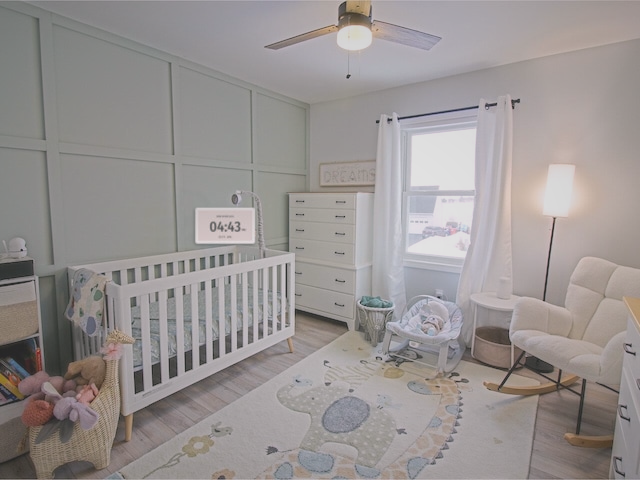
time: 4:43
